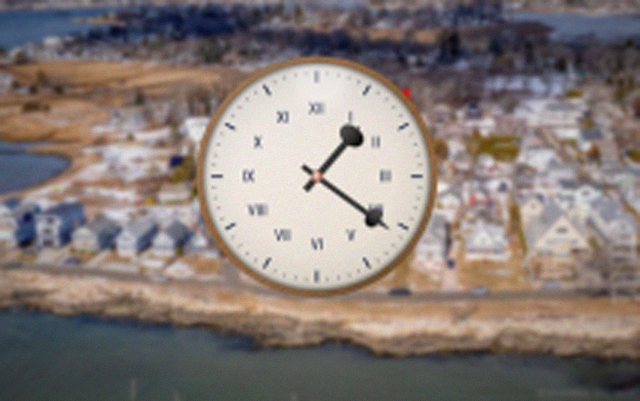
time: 1:21
